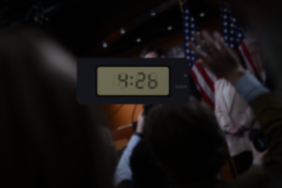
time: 4:26
